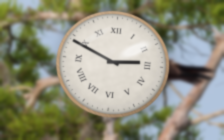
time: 2:49
